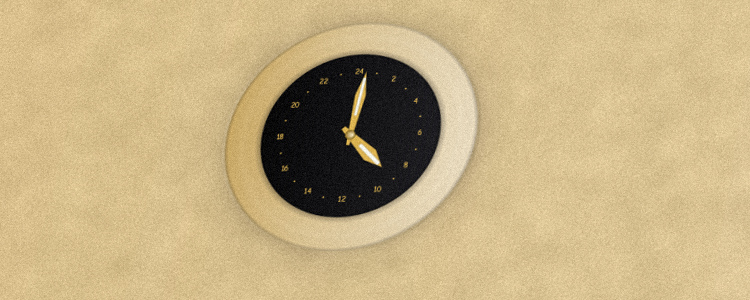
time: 9:01
